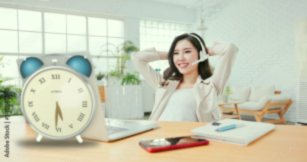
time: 5:31
